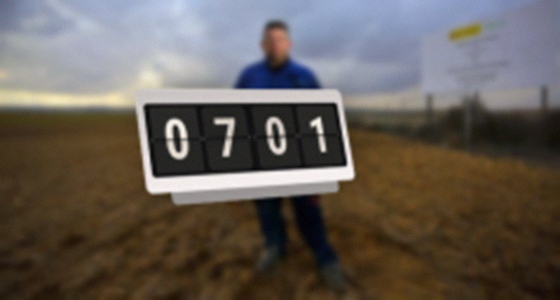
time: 7:01
